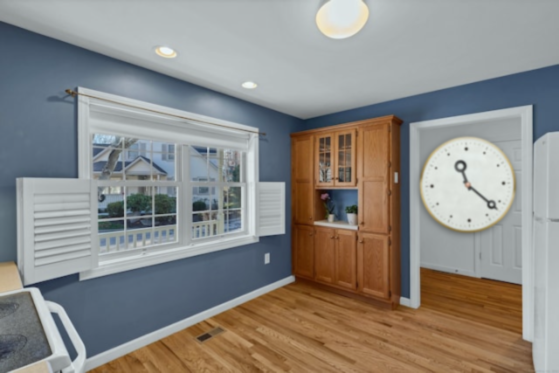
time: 11:22
